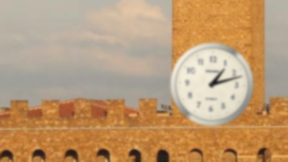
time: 1:12
